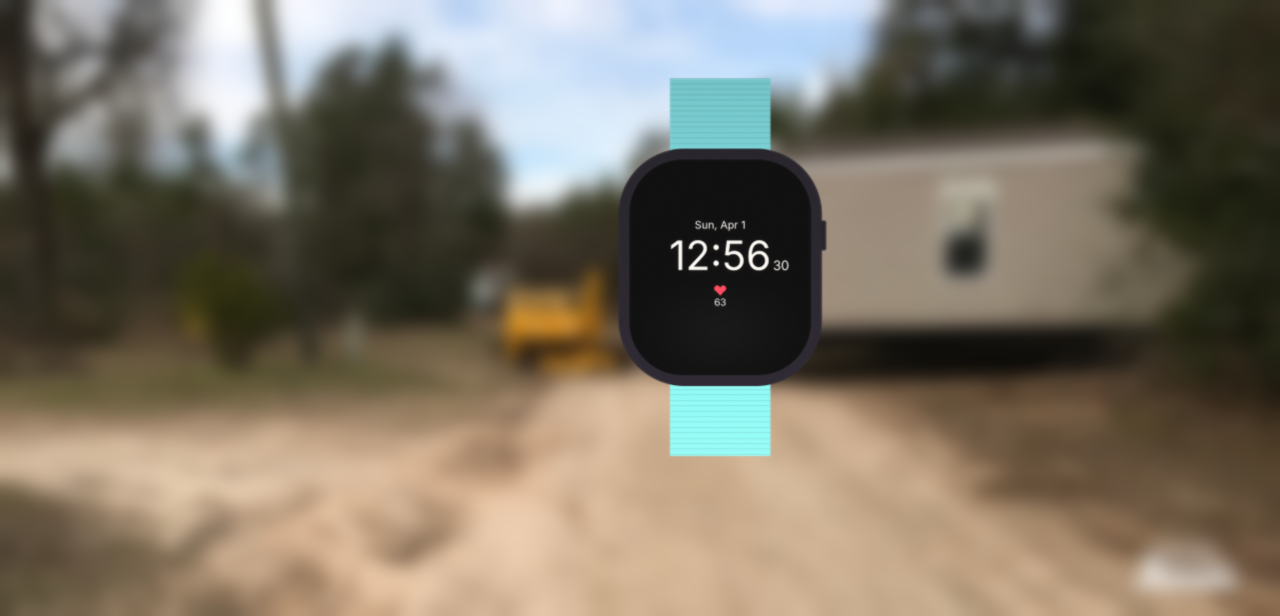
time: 12:56:30
